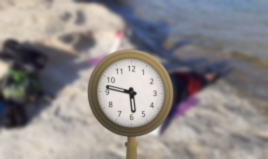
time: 5:47
